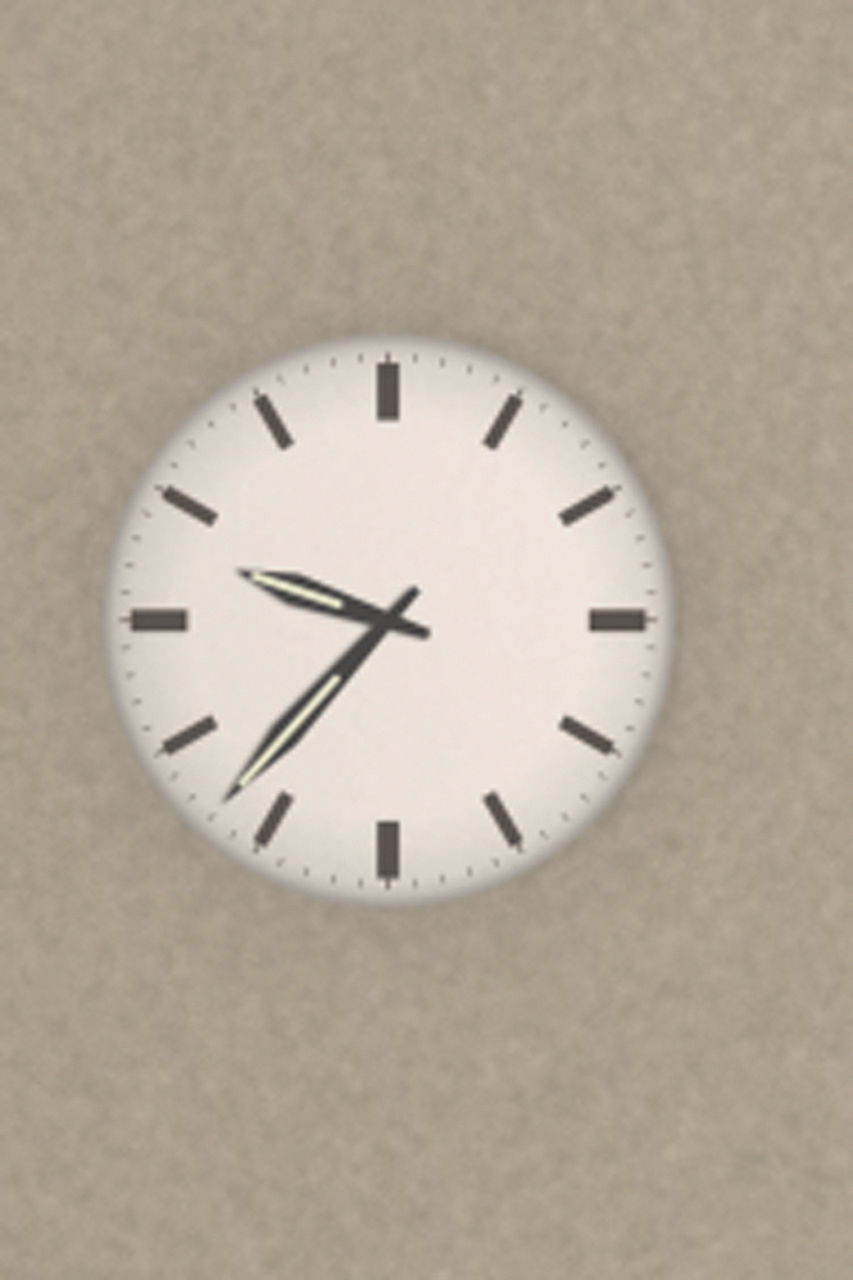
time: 9:37
